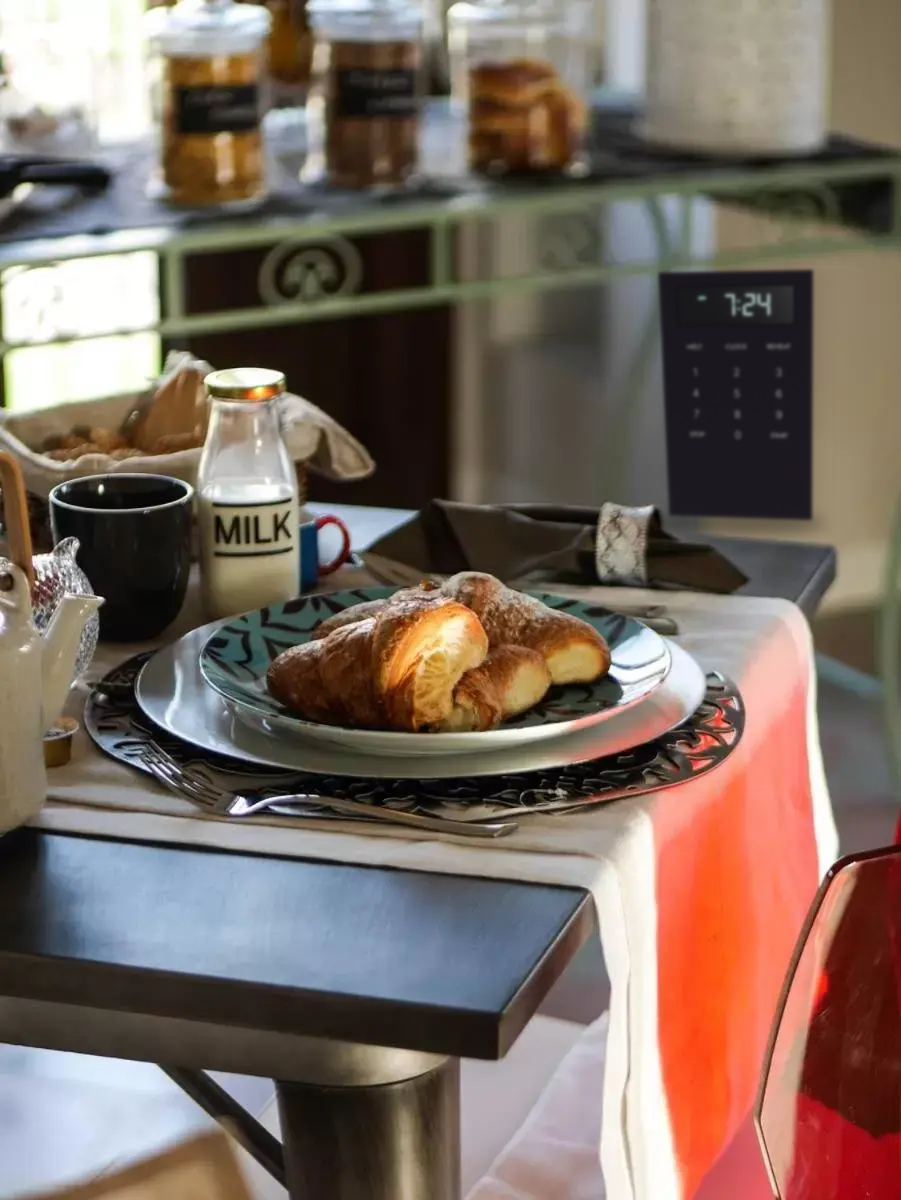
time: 7:24
